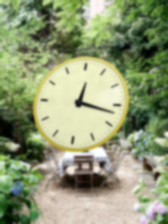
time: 12:17
